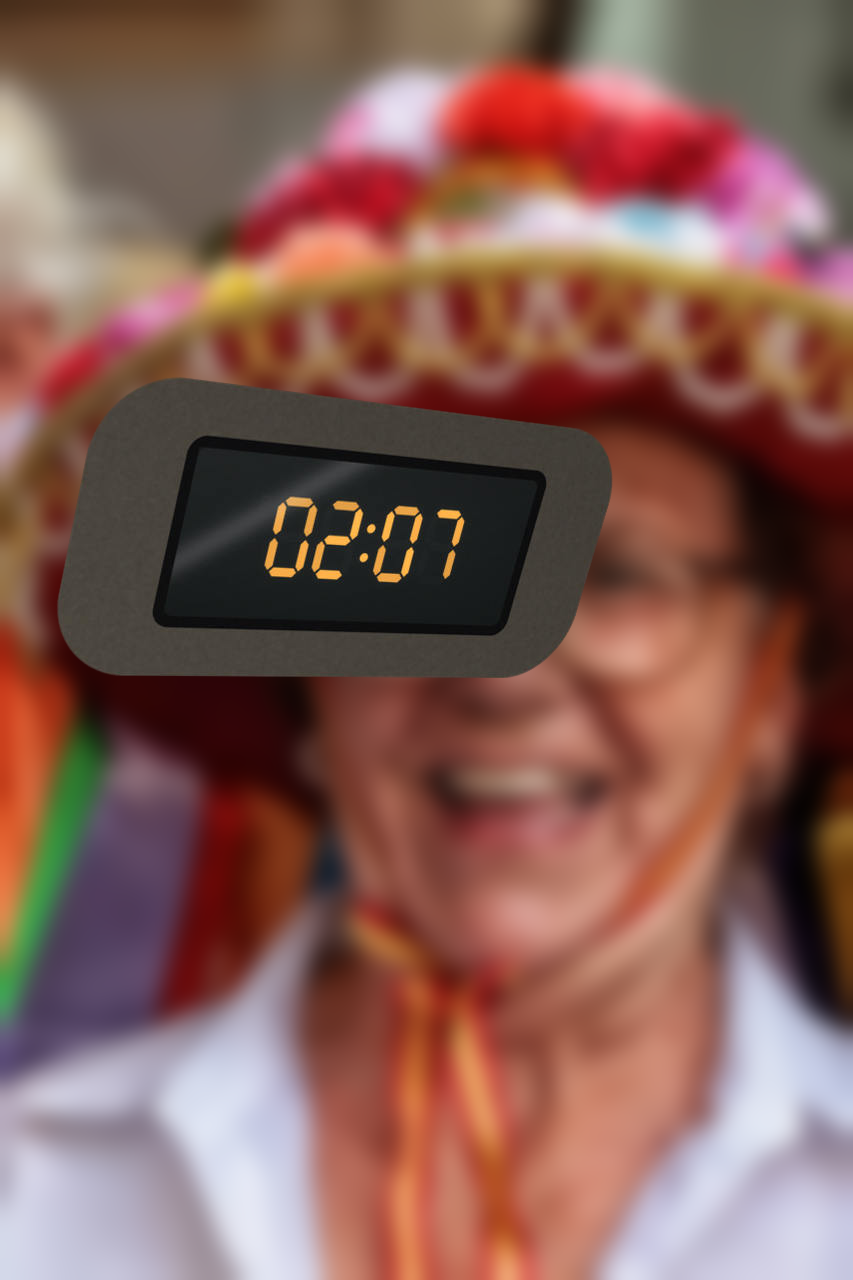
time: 2:07
